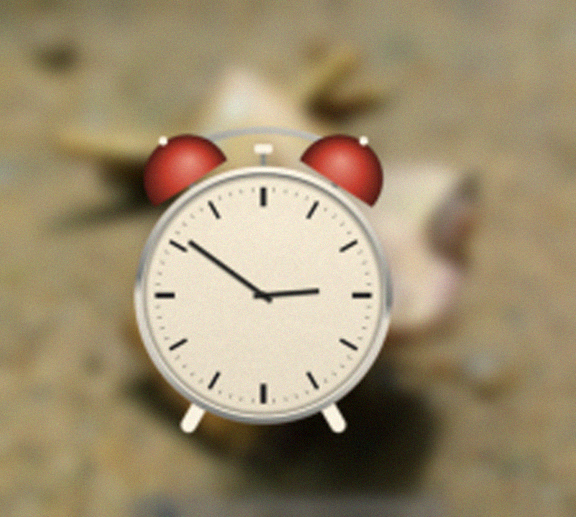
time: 2:51
